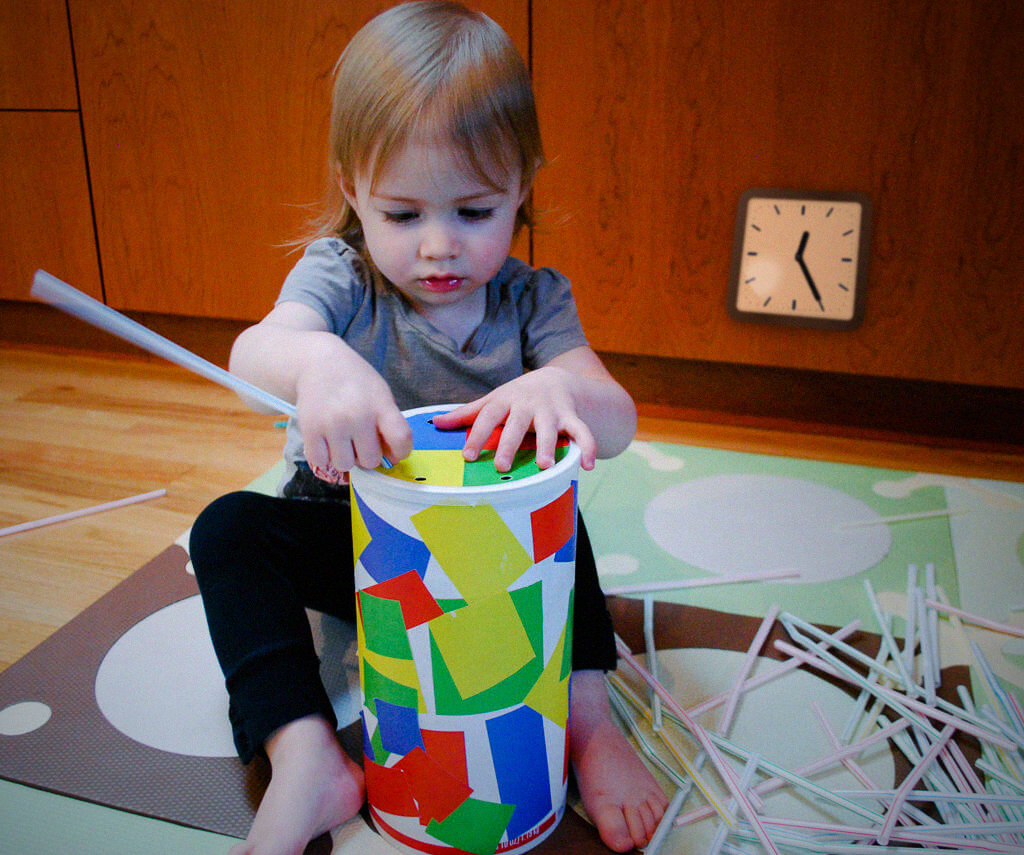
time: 12:25
